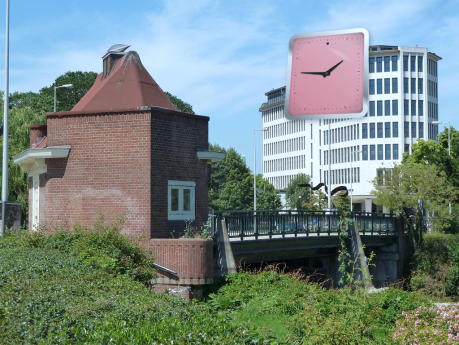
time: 1:46
